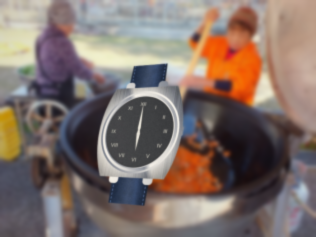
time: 6:00
